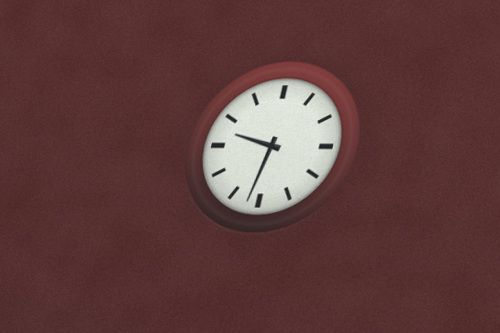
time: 9:32
